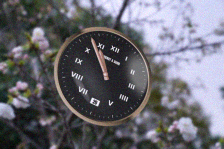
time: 10:53
